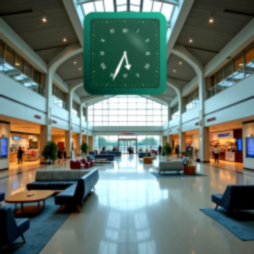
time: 5:34
